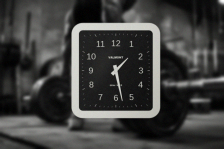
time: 1:28
